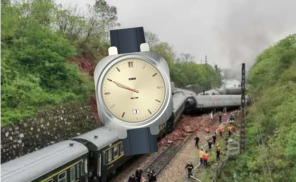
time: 9:50
